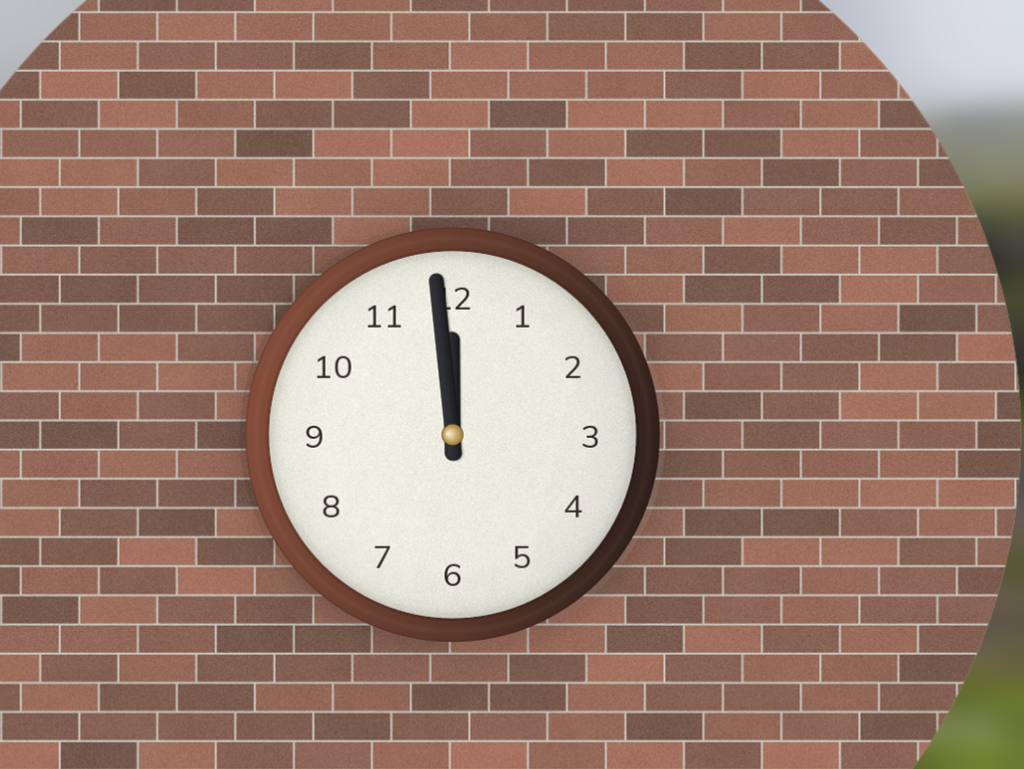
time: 11:59
